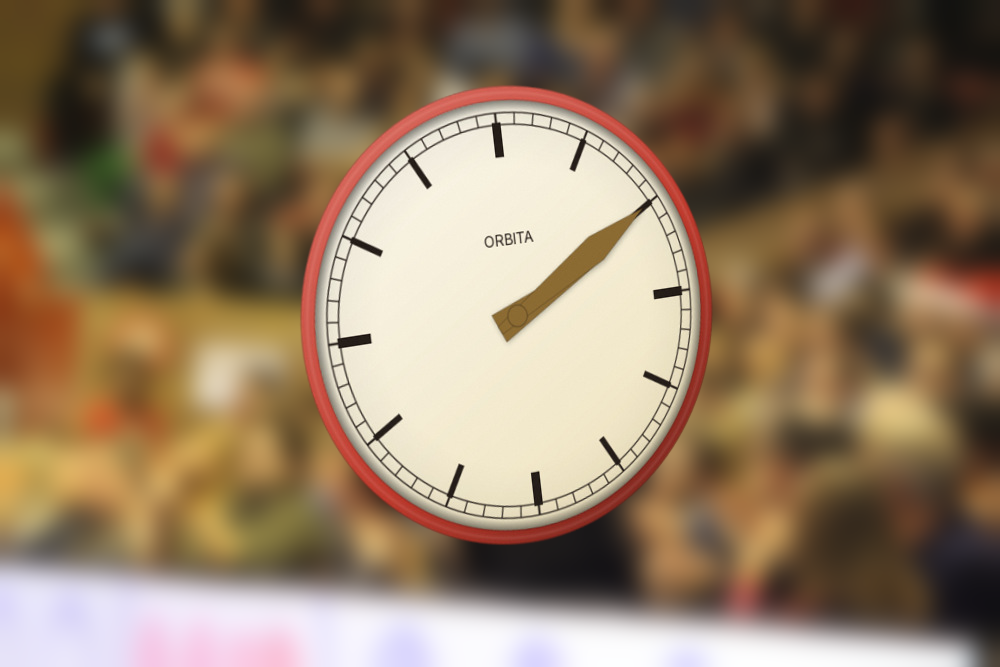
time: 2:10
